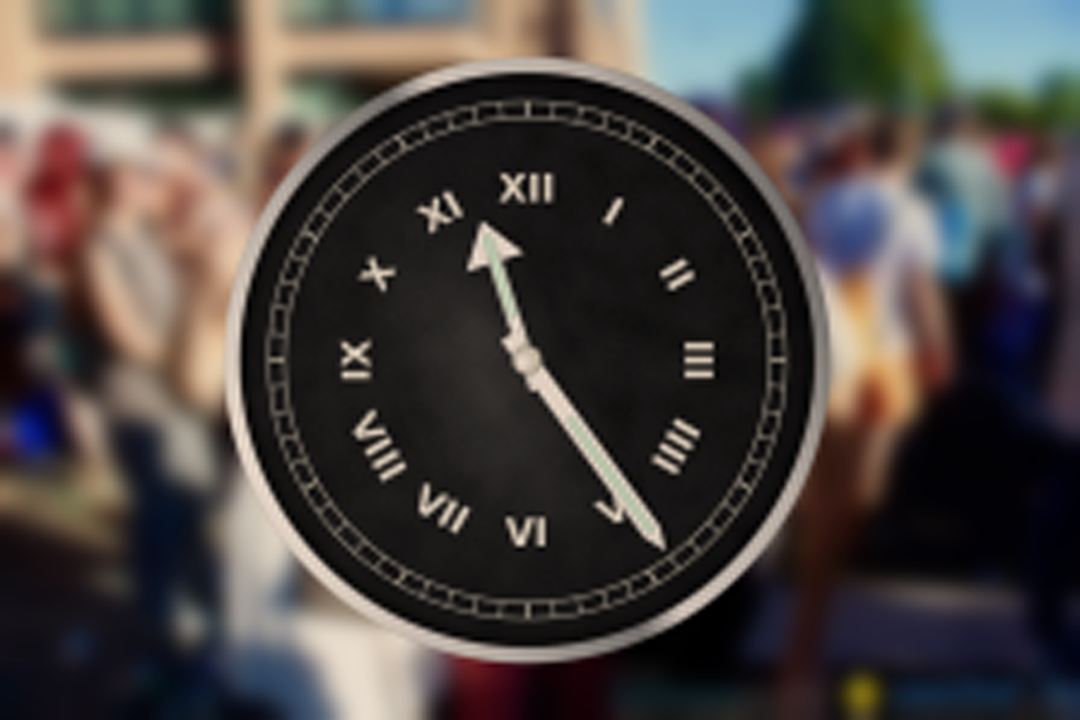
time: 11:24
